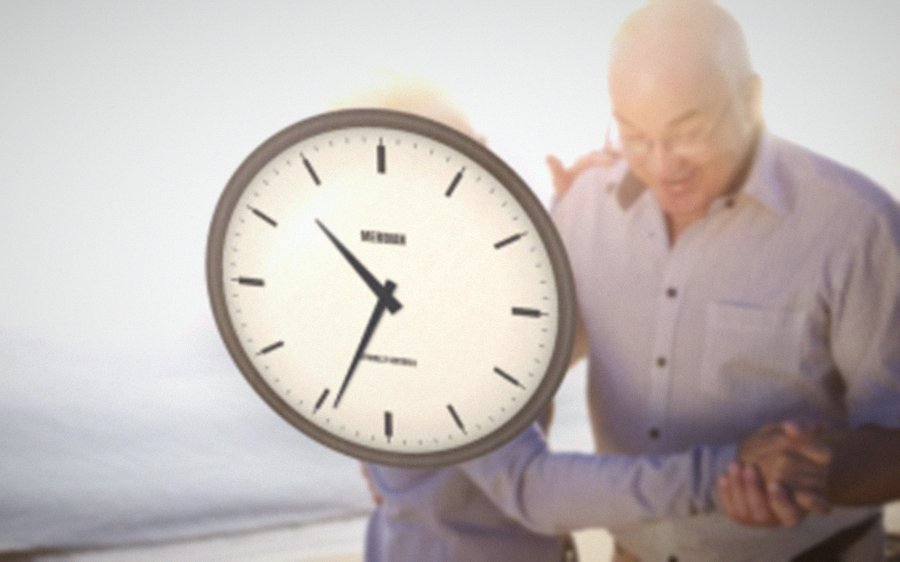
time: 10:34
